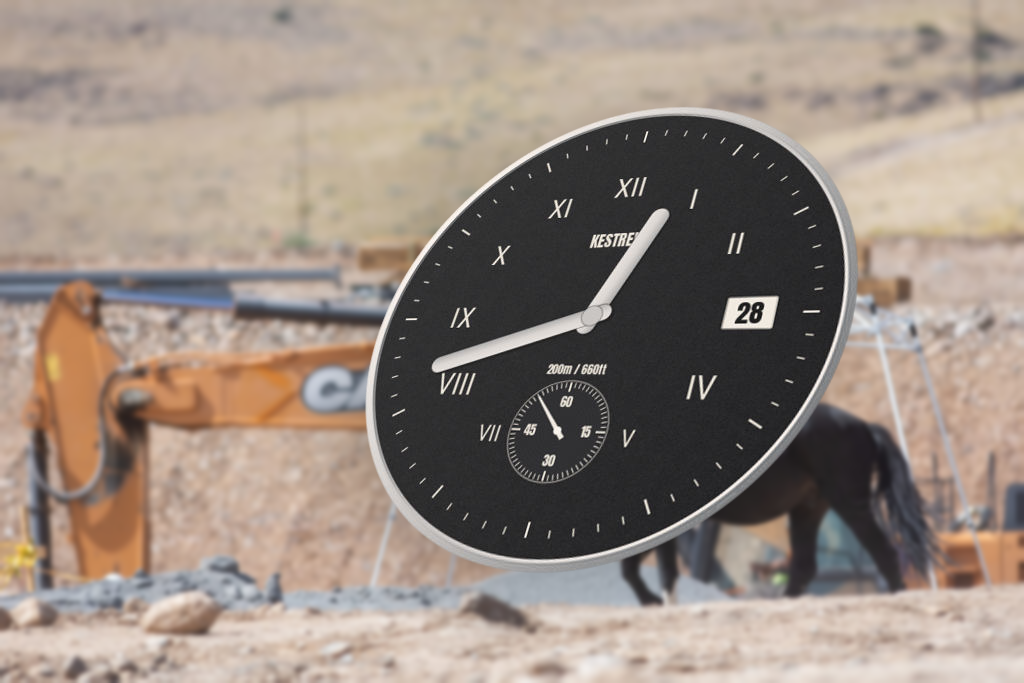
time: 12:41:53
